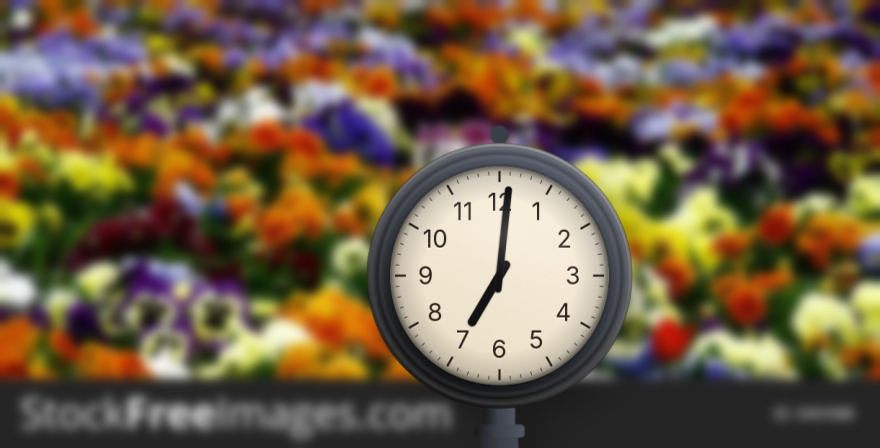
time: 7:01
